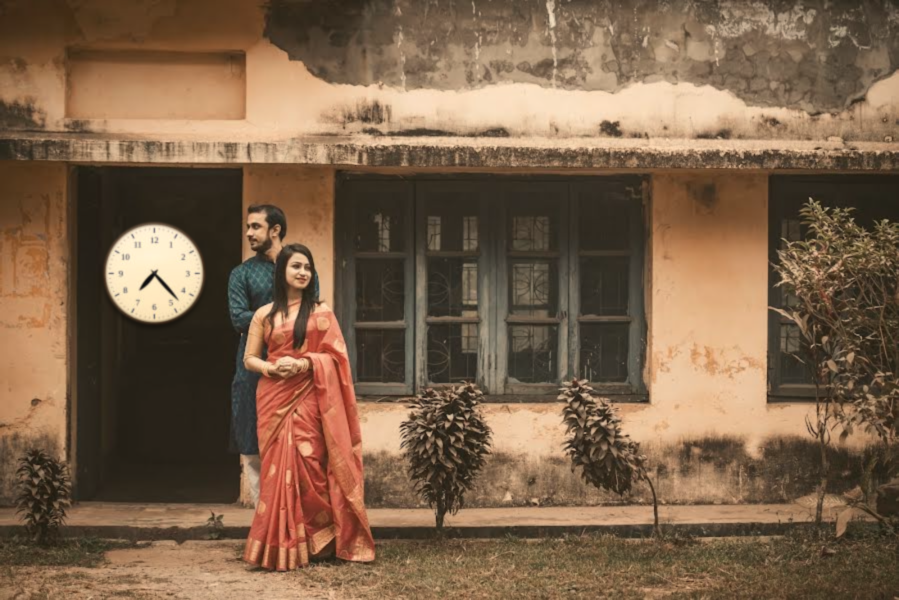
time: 7:23
